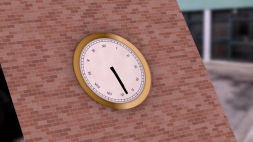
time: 5:28
